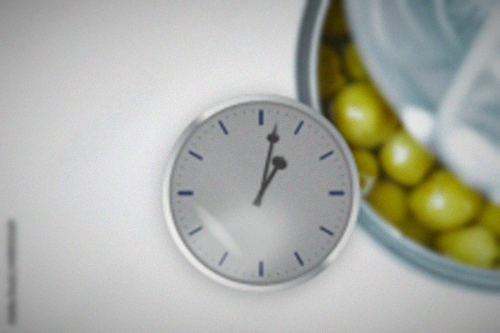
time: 1:02
